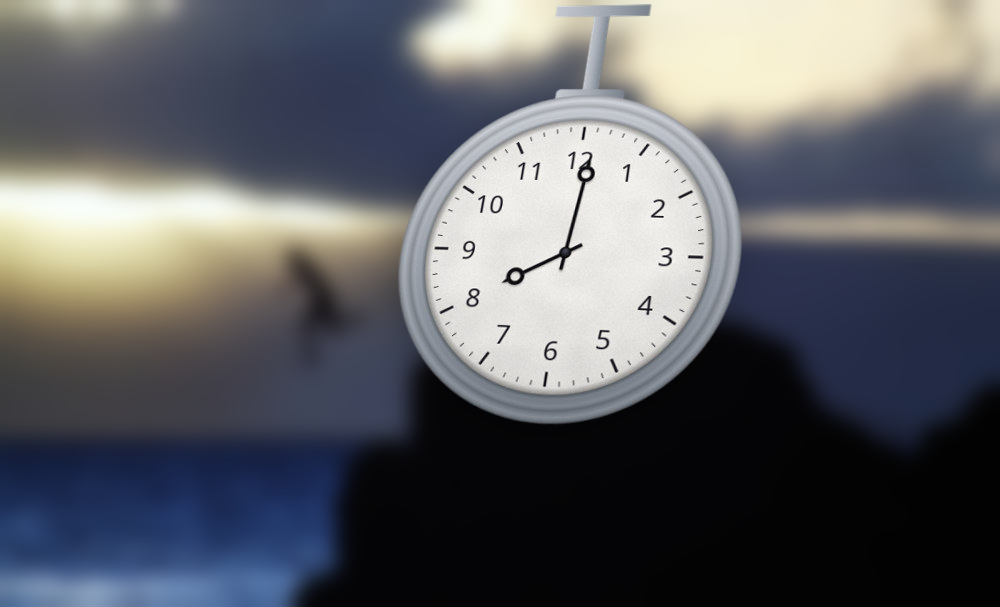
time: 8:01
